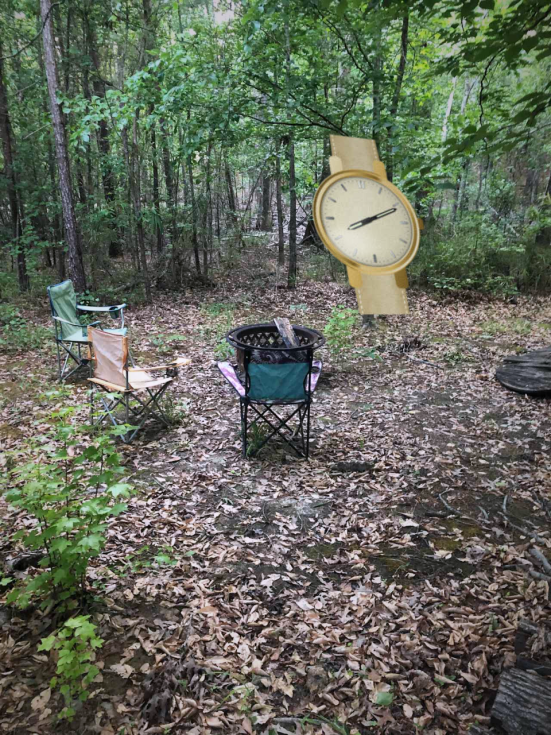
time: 8:11
